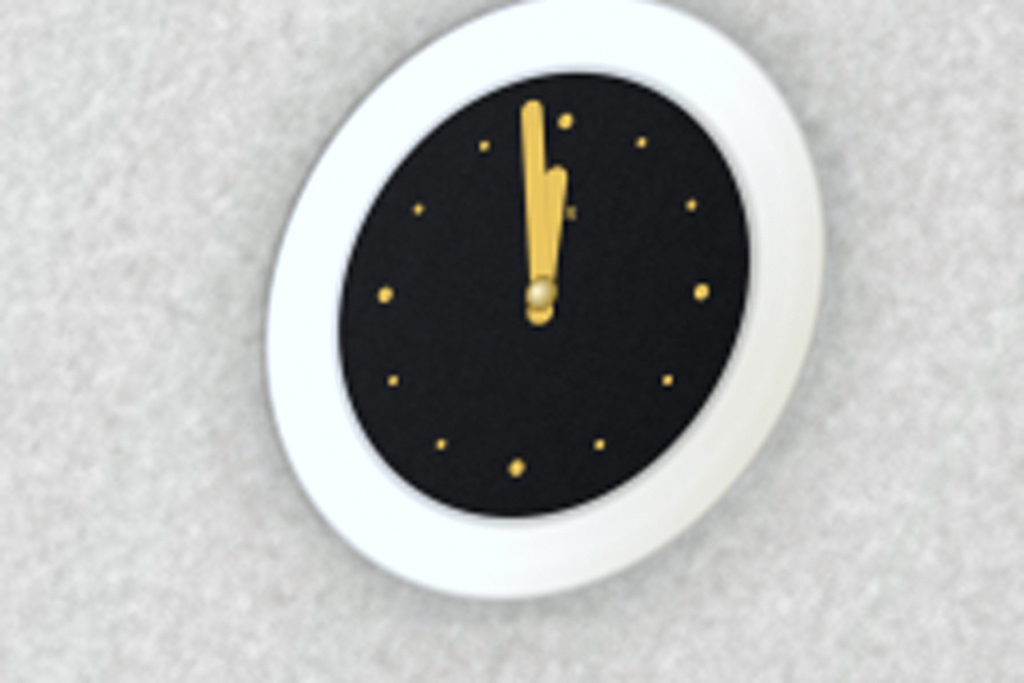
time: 11:58
